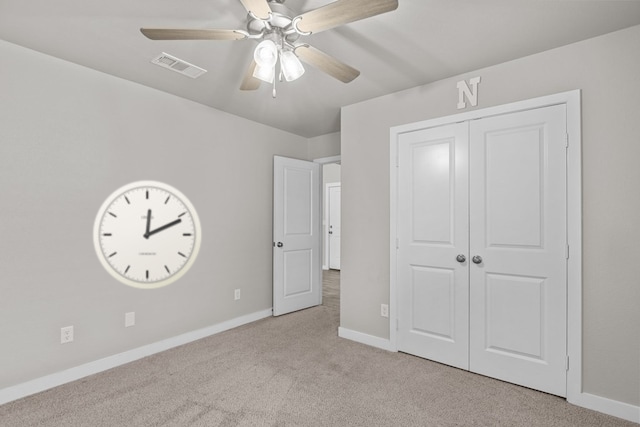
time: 12:11
